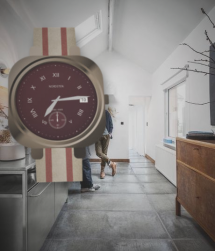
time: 7:14
